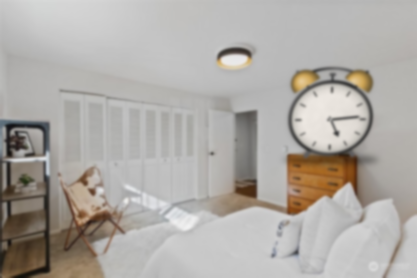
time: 5:14
